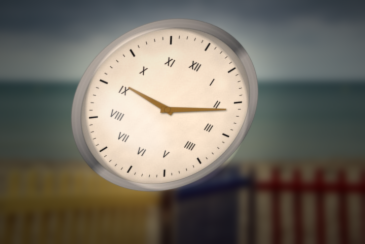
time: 9:11
